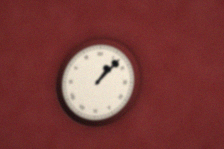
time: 1:07
